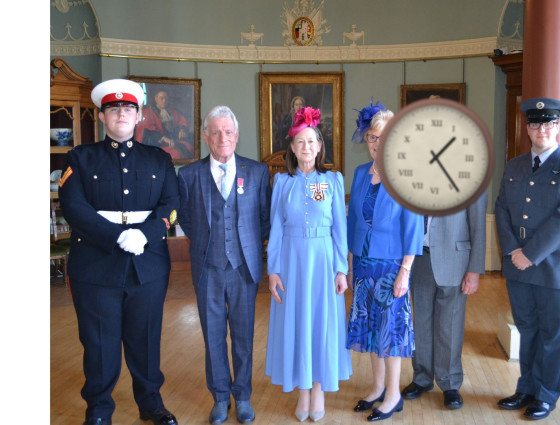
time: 1:24
